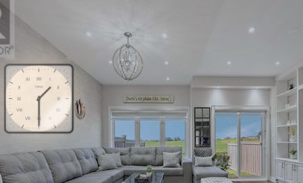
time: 1:30
